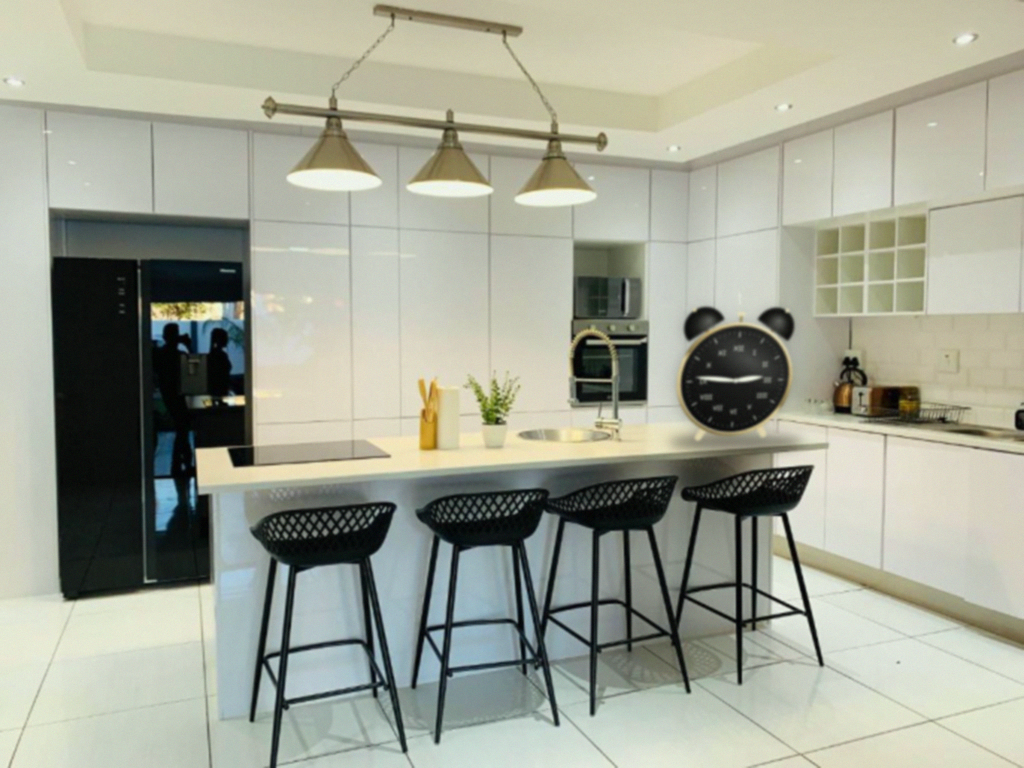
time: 2:46
